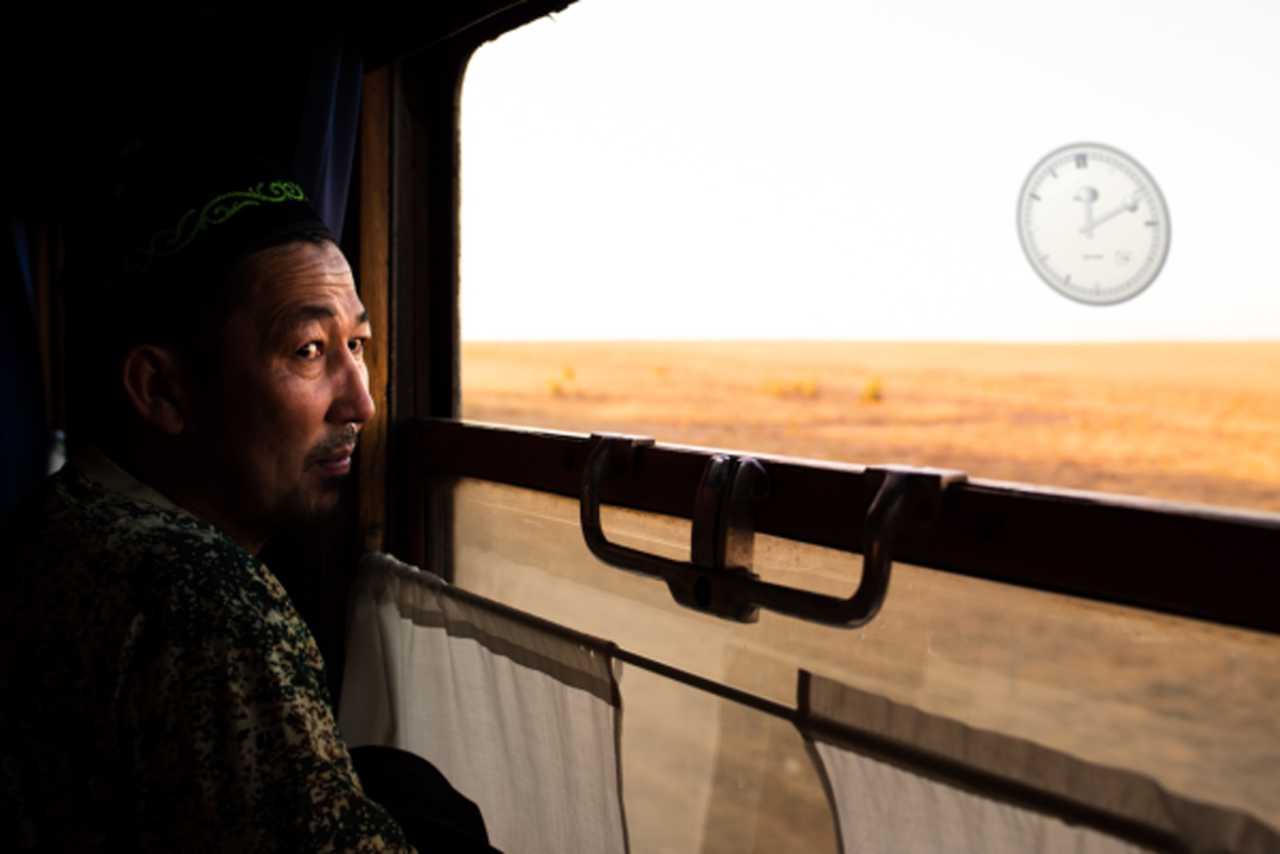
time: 12:11
